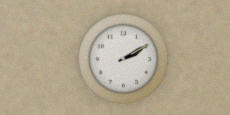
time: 2:10
